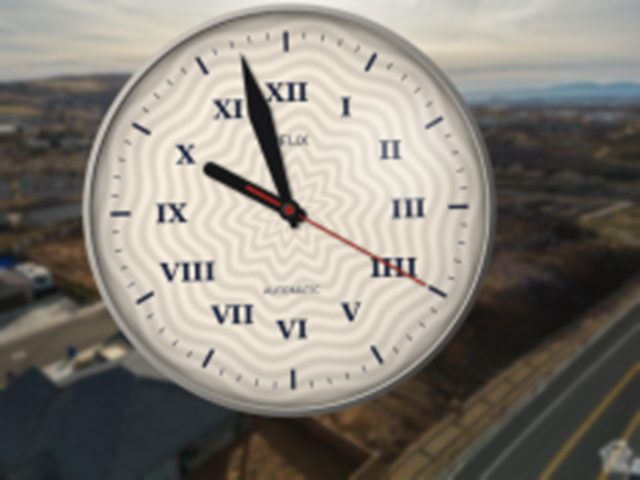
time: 9:57:20
